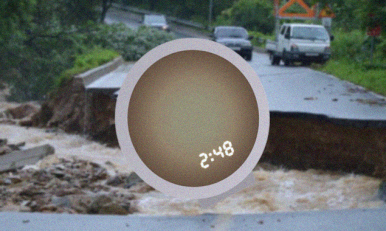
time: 2:48
